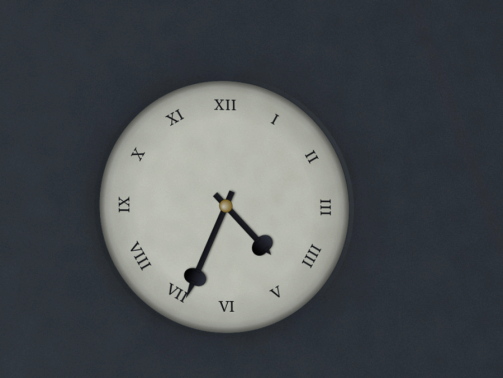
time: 4:34
